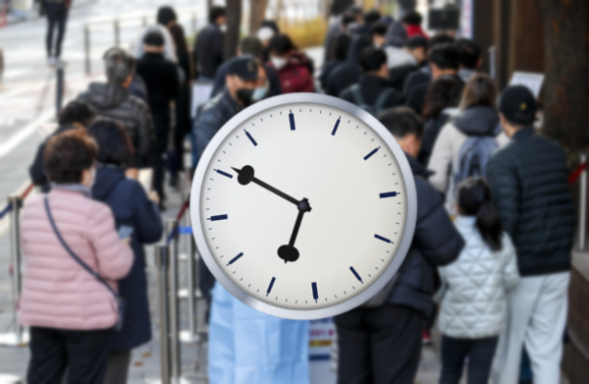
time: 6:51
